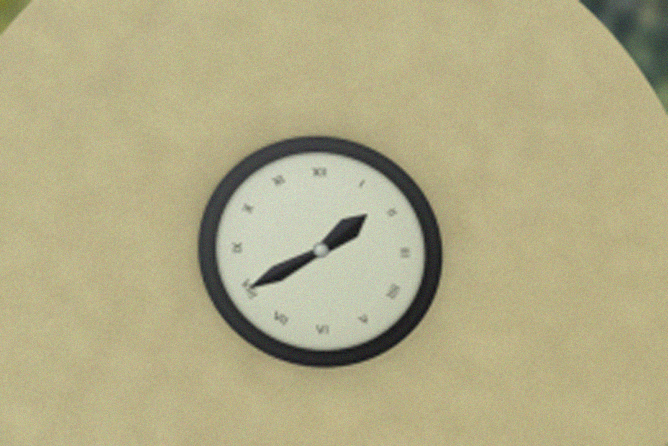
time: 1:40
